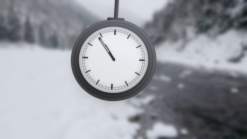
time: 10:54
